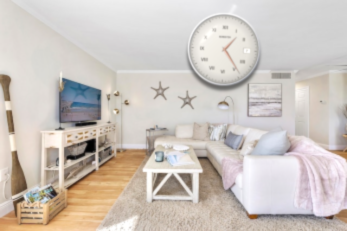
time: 1:24
